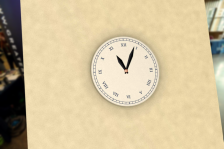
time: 11:04
